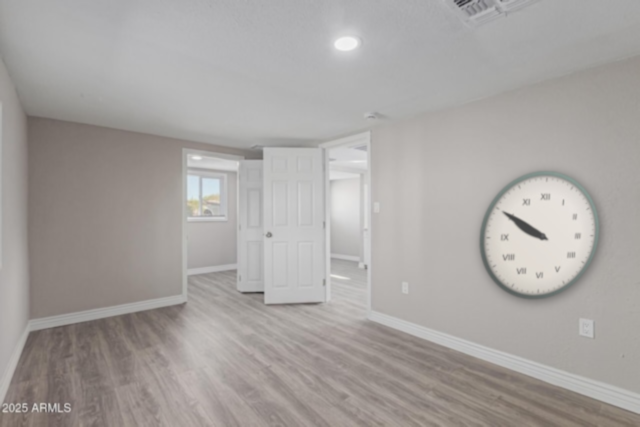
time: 9:50
